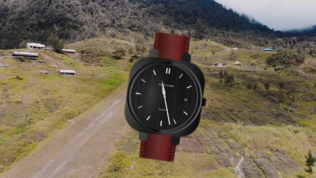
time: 11:27
